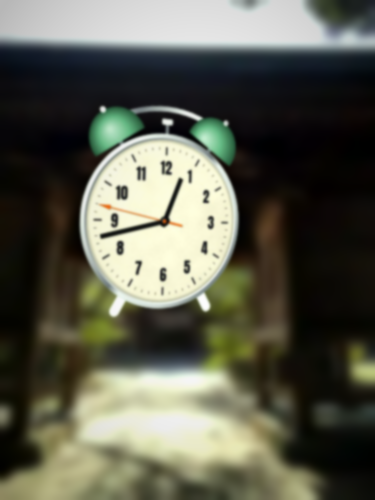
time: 12:42:47
